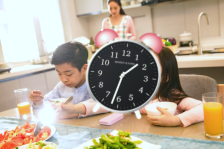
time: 1:32
